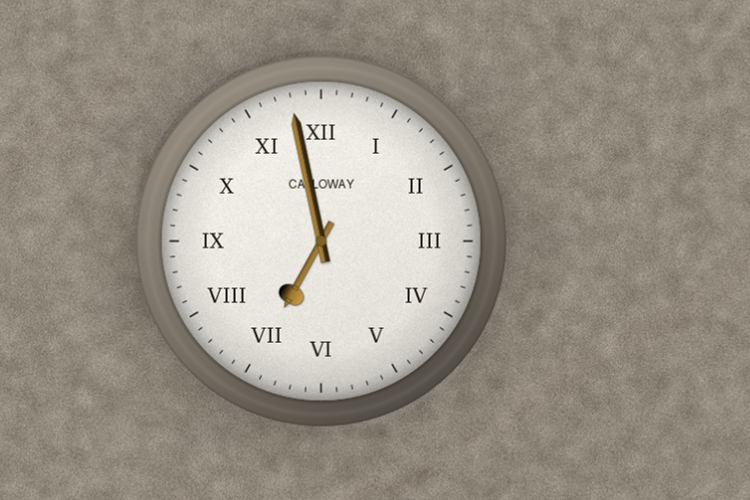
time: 6:58
